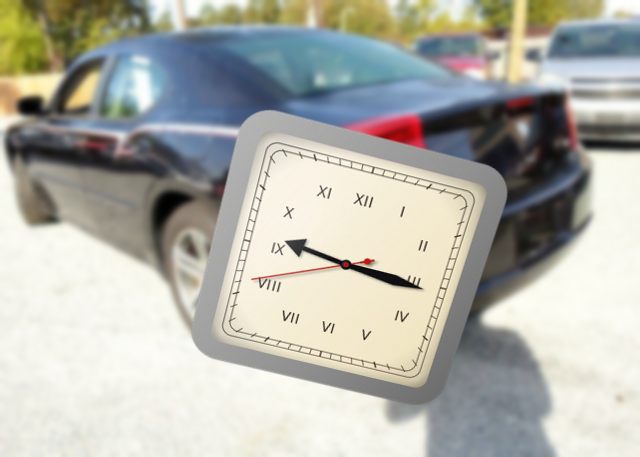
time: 9:15:41
